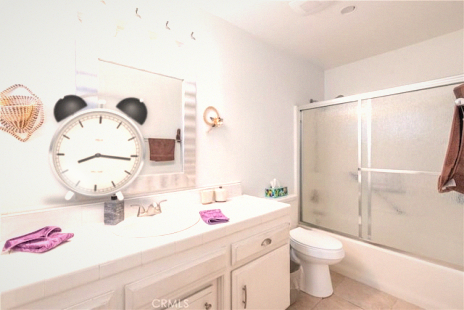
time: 8:16
